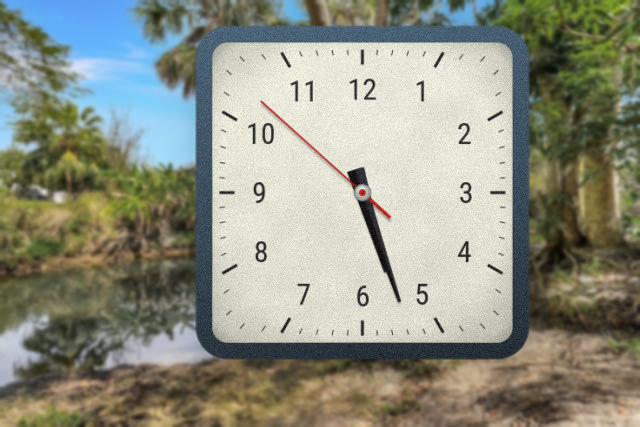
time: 5:26:52
